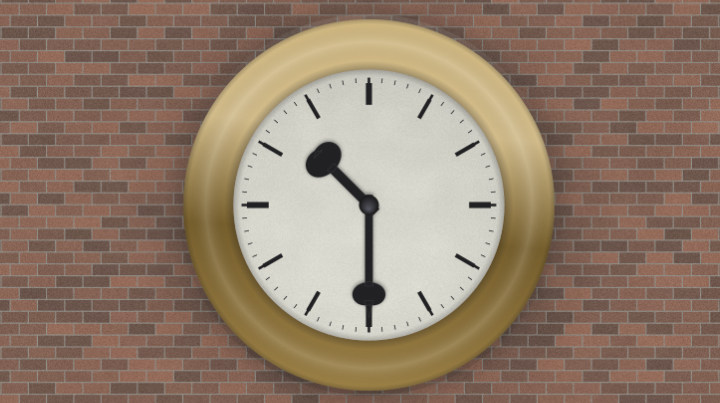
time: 10:30
